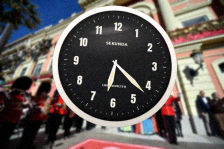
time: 6:22
